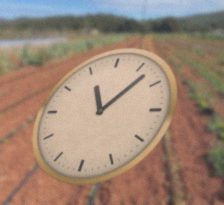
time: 11:07
